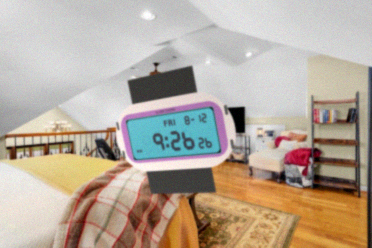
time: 9:26
